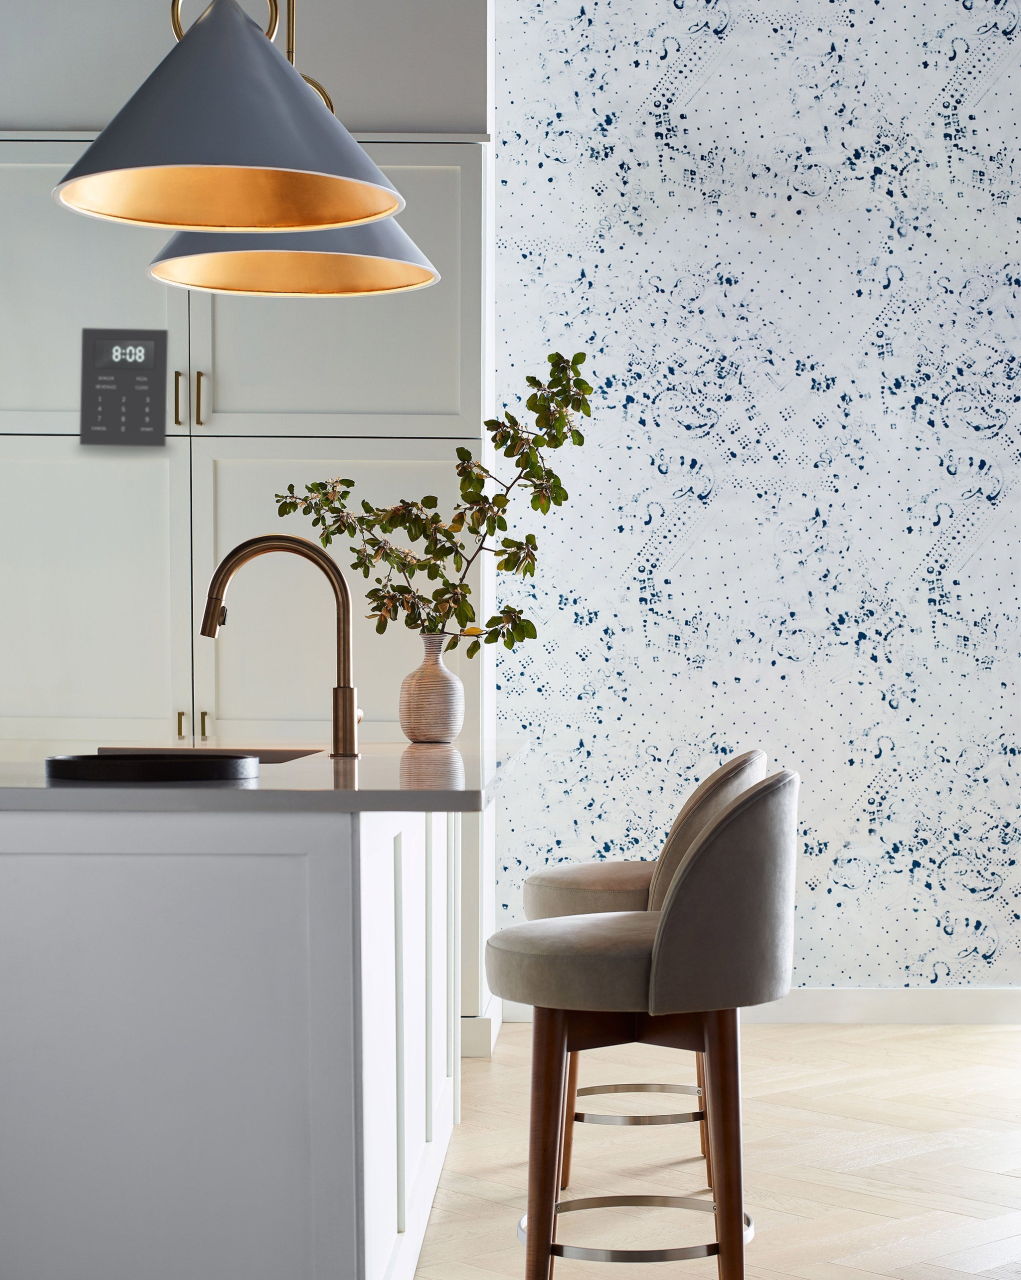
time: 8:08
